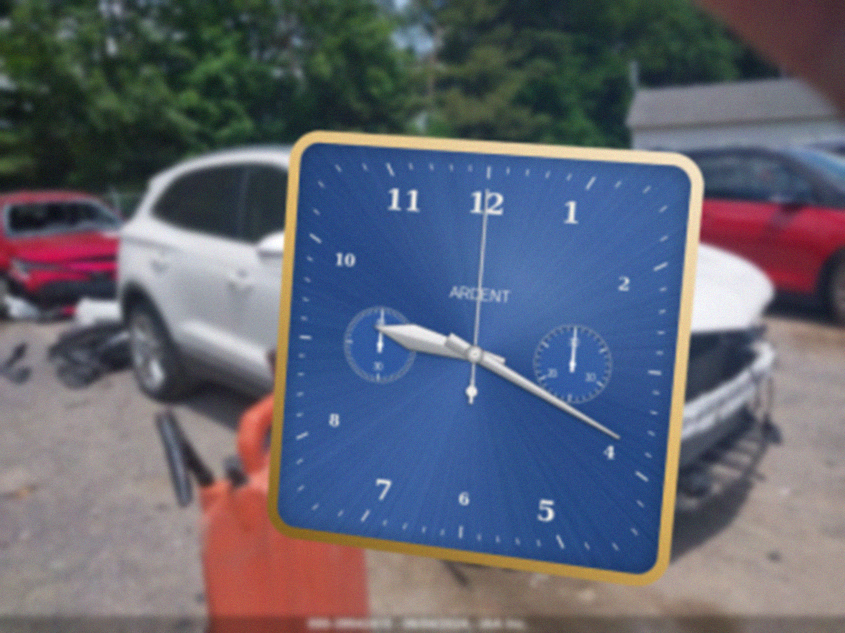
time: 9:19
